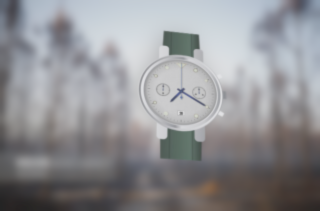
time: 7:20
